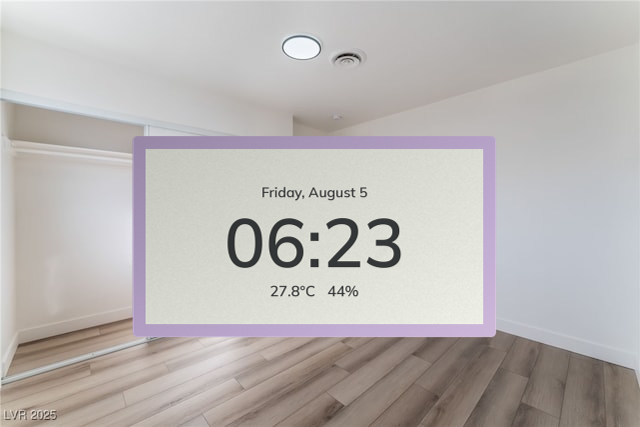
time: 6:23
